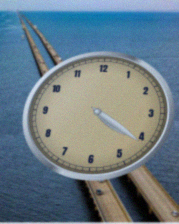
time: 4:21
